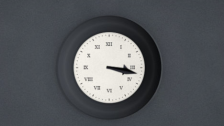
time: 3:17
